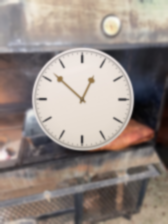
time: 12:52
